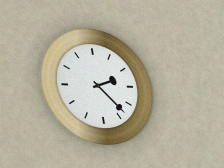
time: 2:23
